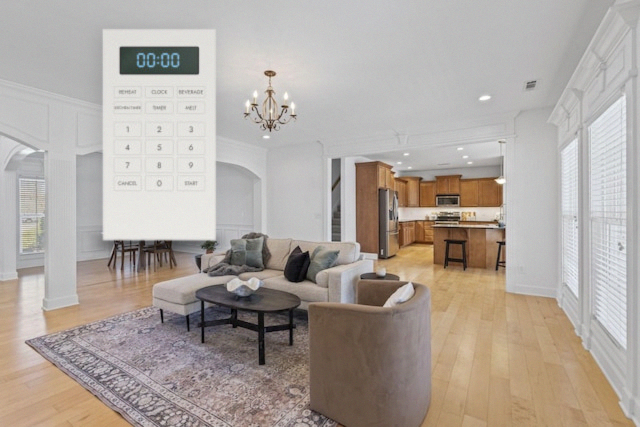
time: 0:00
